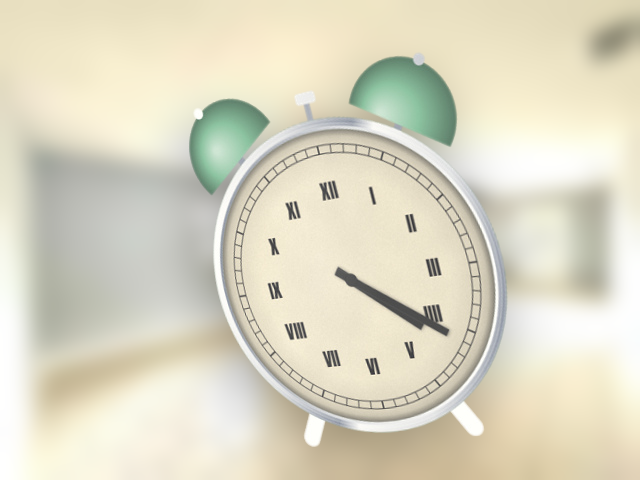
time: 4:21
